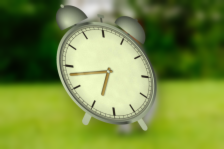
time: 6:43
